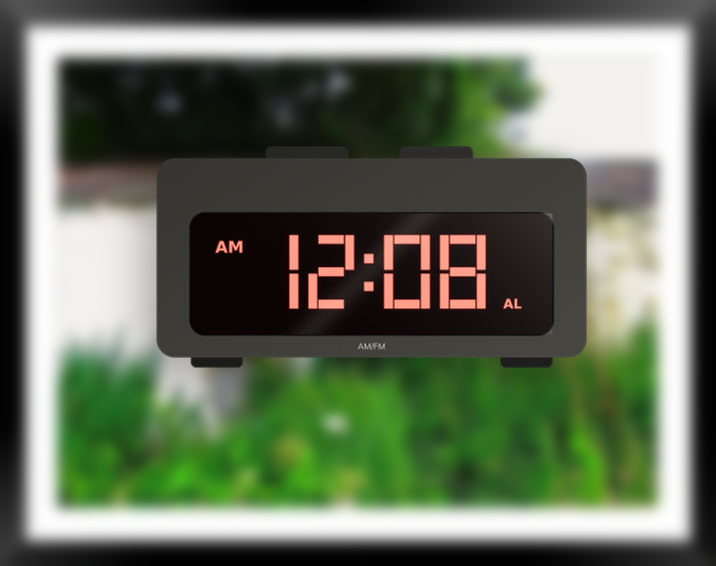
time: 12:08
